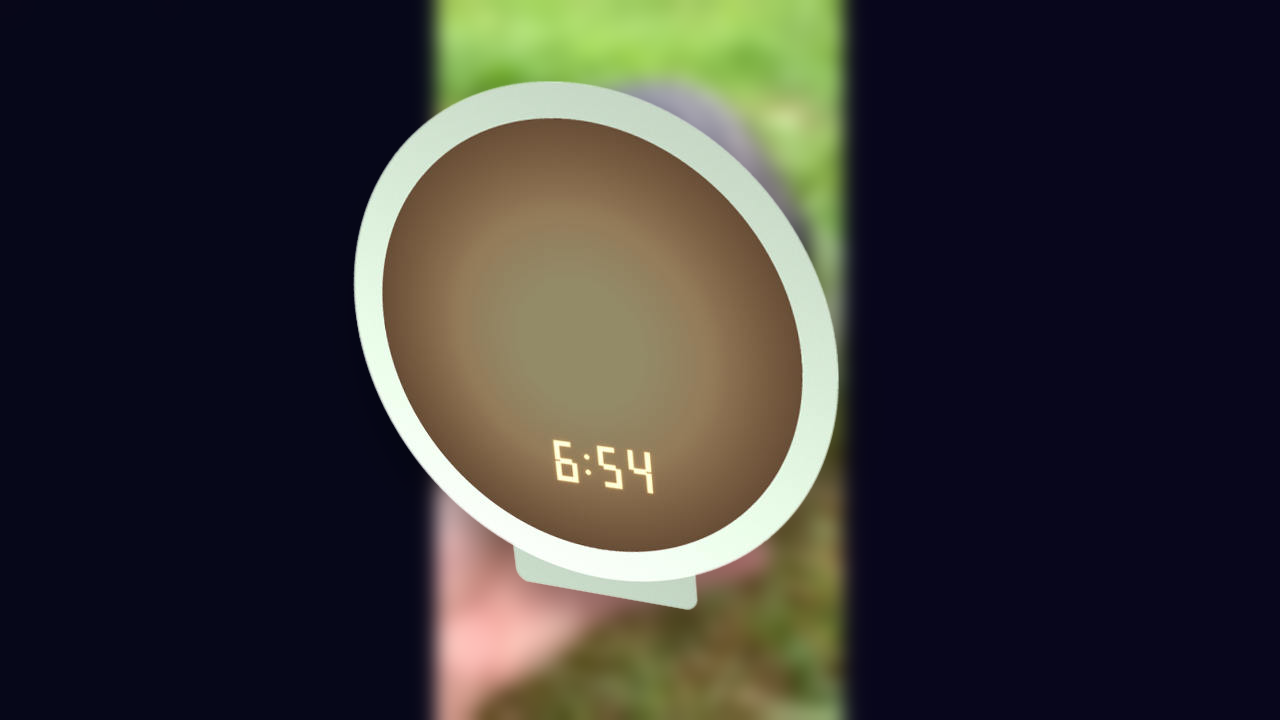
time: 6:54
